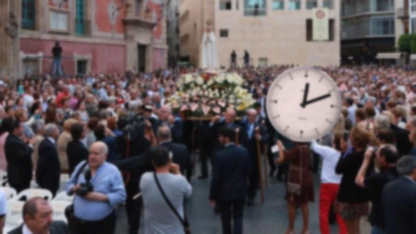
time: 12:11
